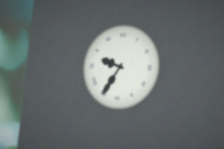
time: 9:35
